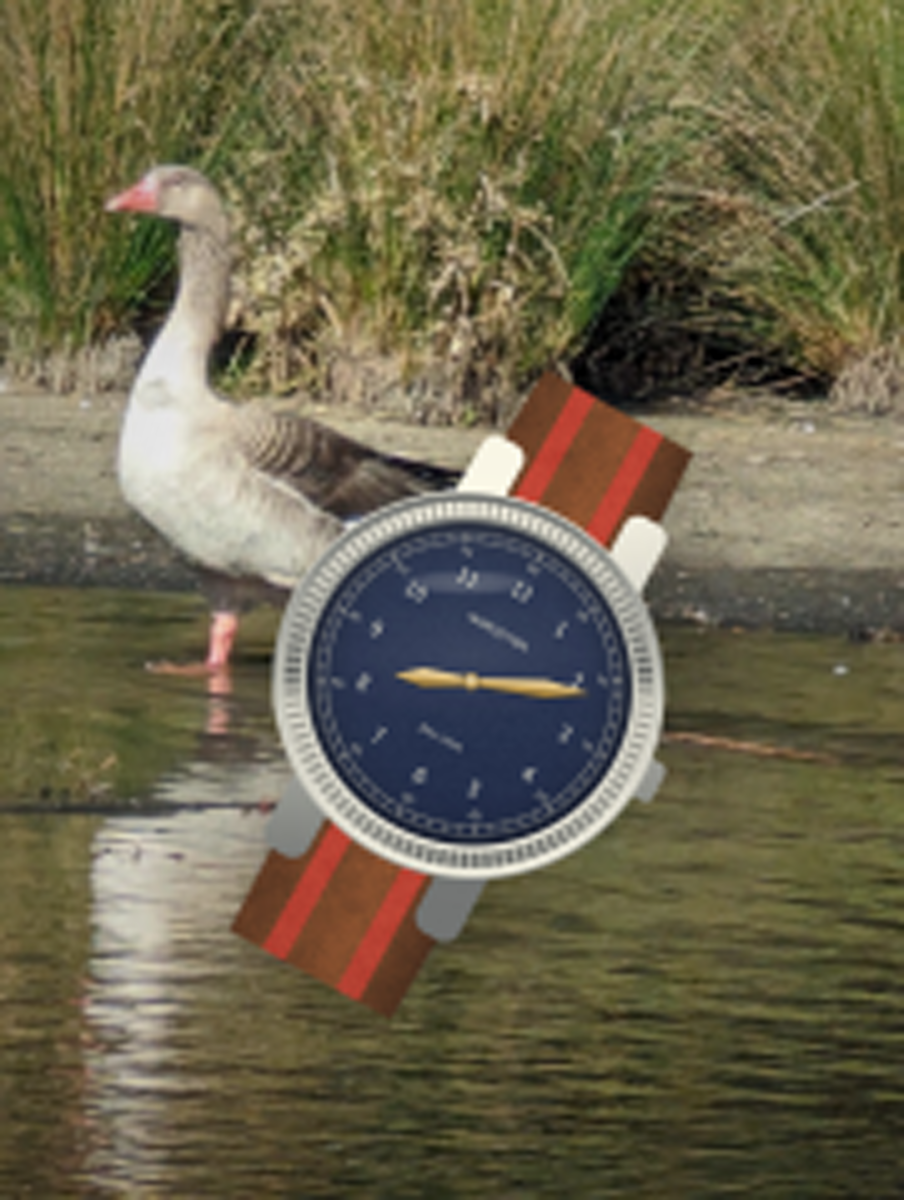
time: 8:11
